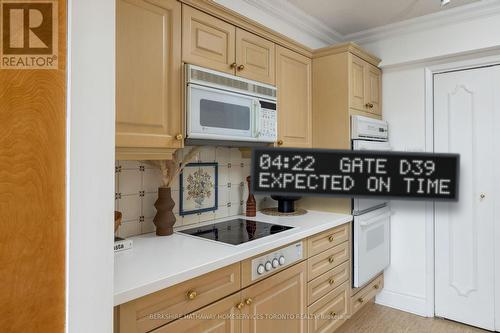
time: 4:22
